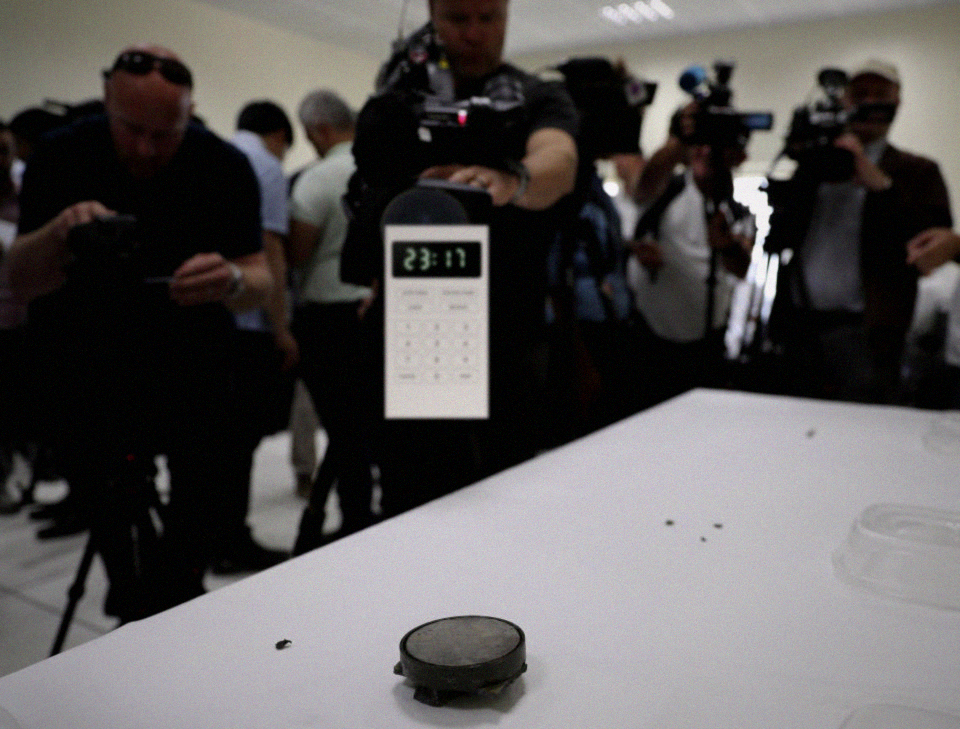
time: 23:17
